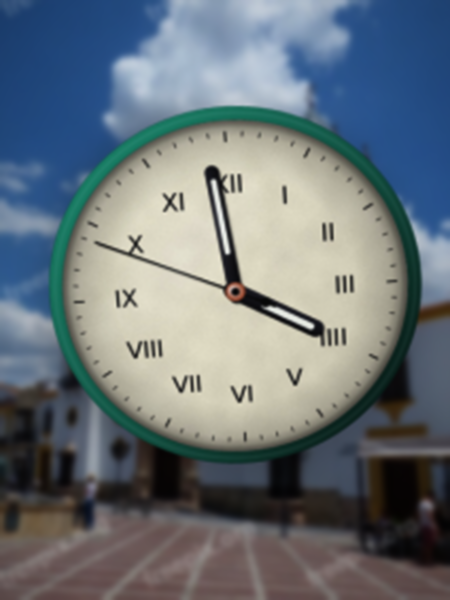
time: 3:58:49
